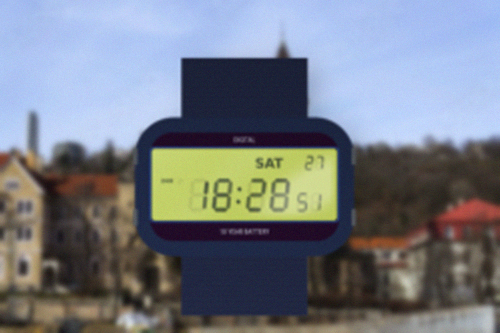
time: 18:28:51
